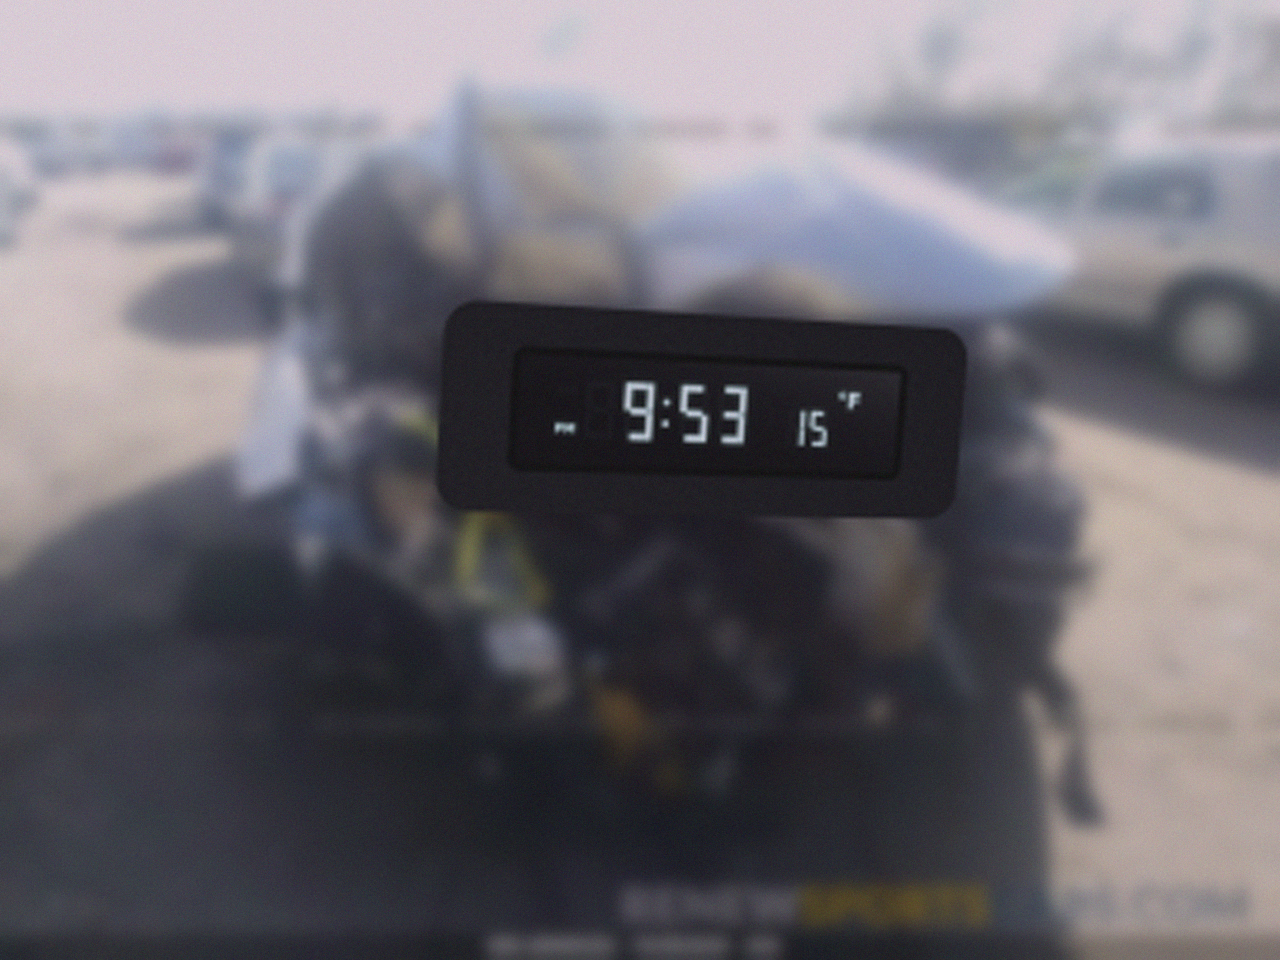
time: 9:53
